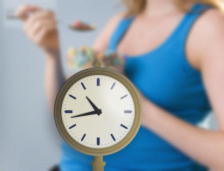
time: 10:43
